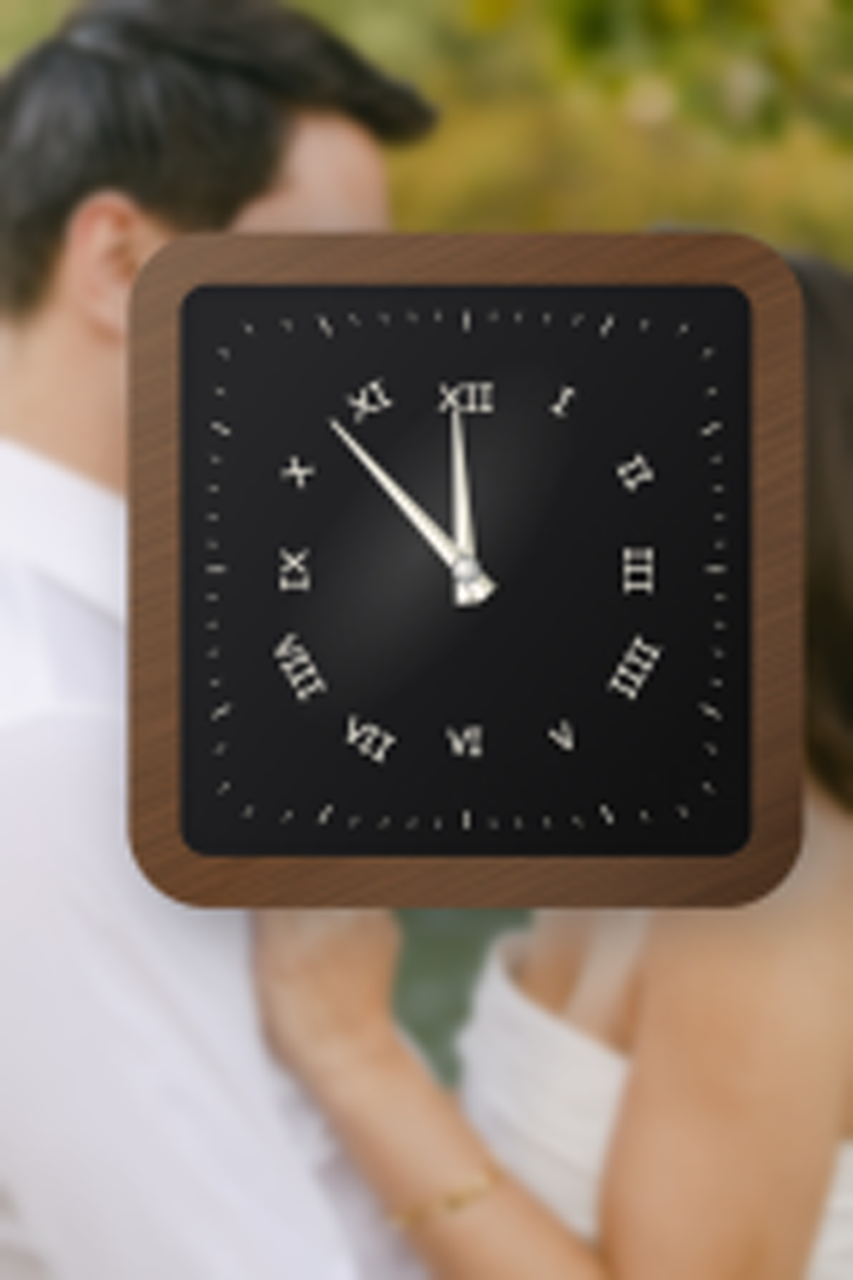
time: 11:53
